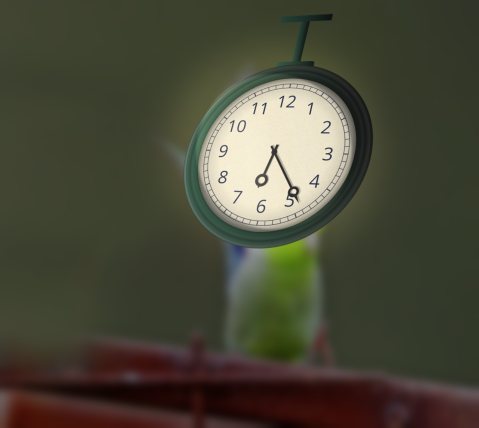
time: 6:24
